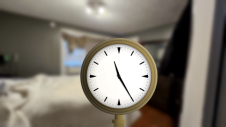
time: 11:25
